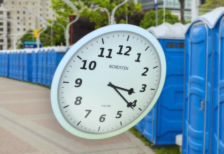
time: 3:21
